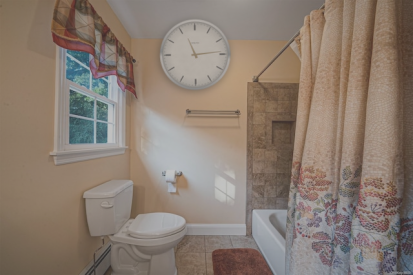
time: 11:14
